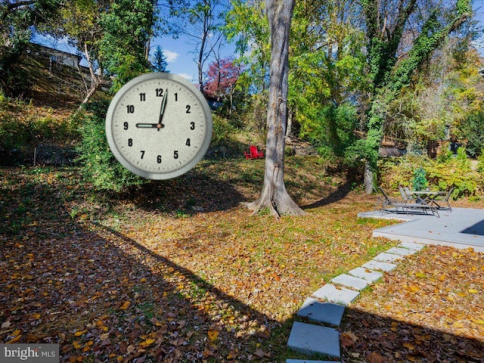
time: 9:02
